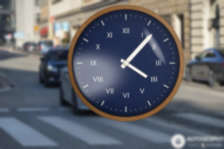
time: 4:07
